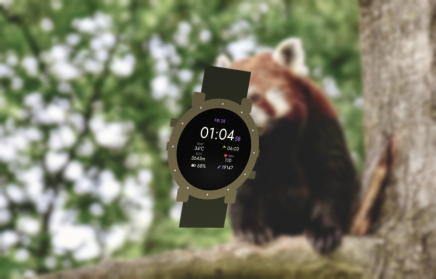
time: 1:04
